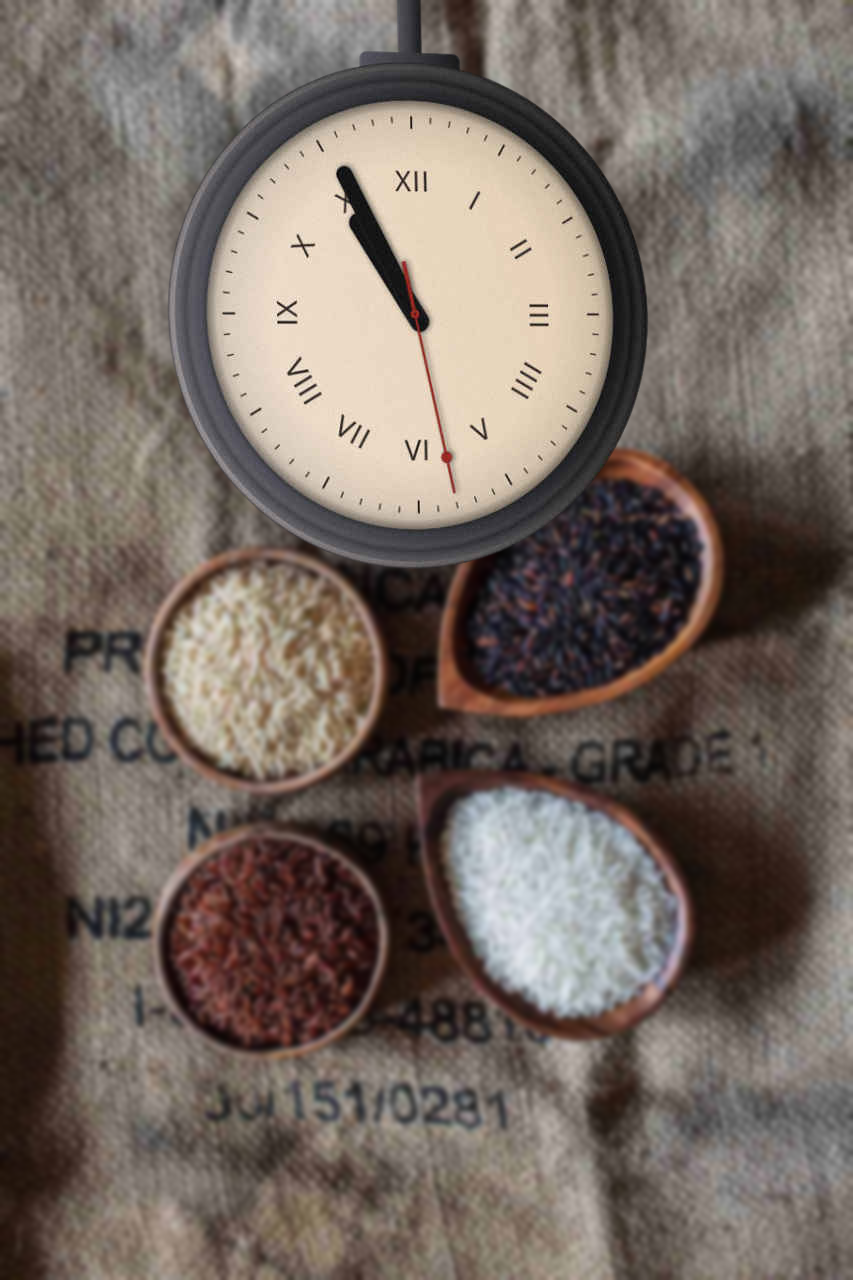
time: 10:55:28
